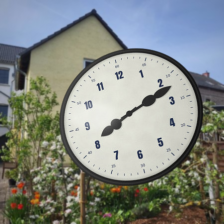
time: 8:12
